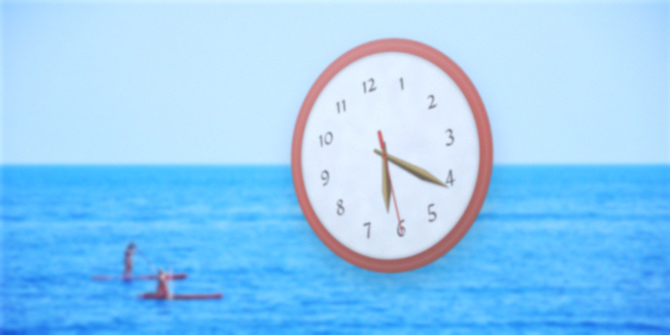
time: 6:21:30
